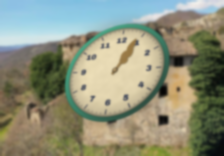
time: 1:04
